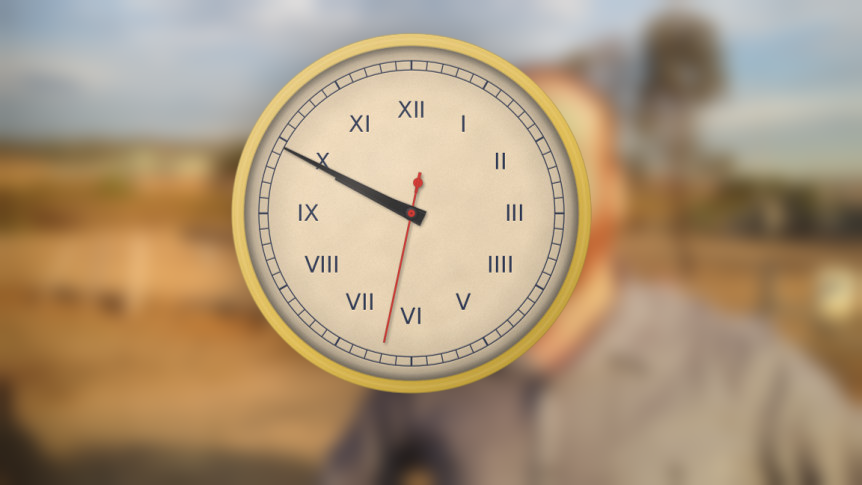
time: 9:49:32
